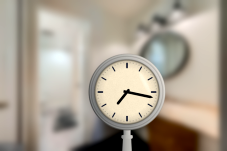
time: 7:17
